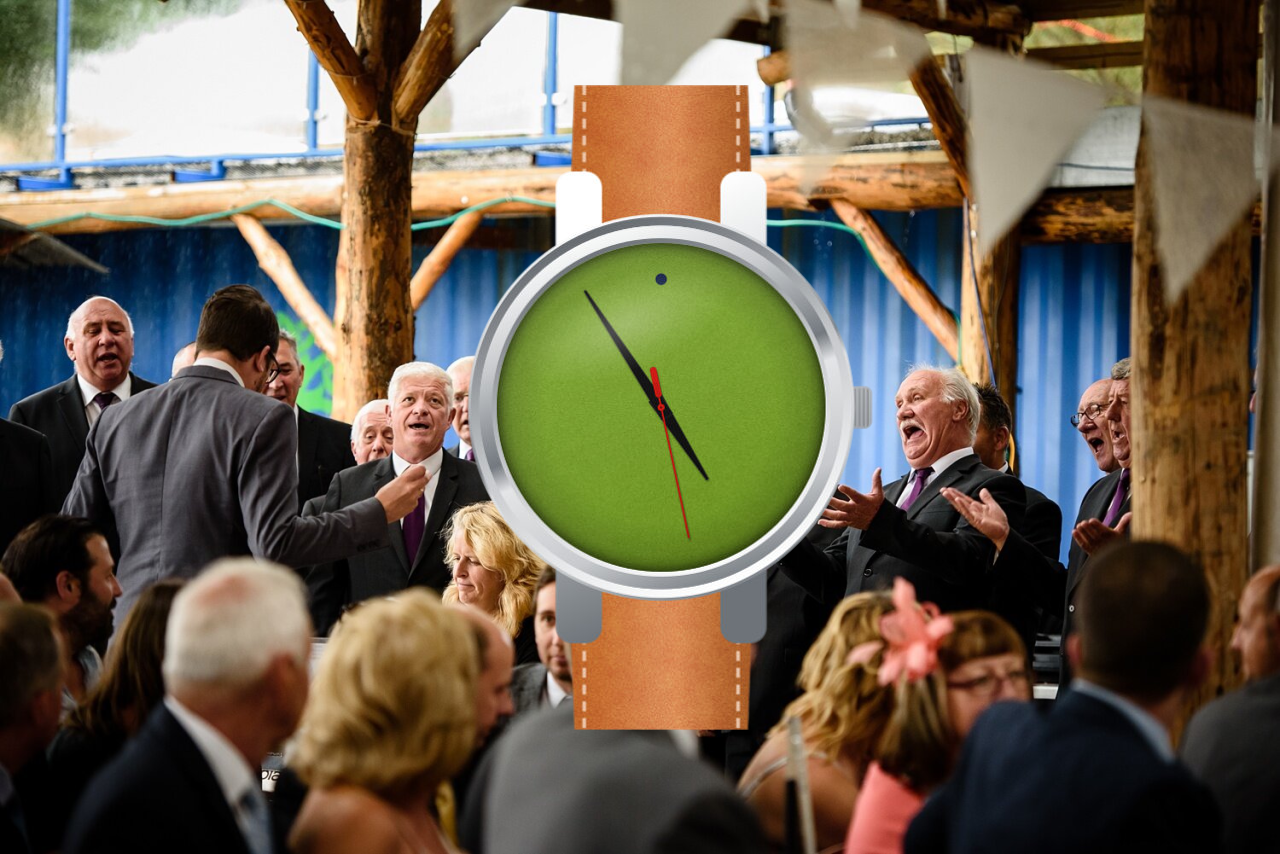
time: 4:54:28
